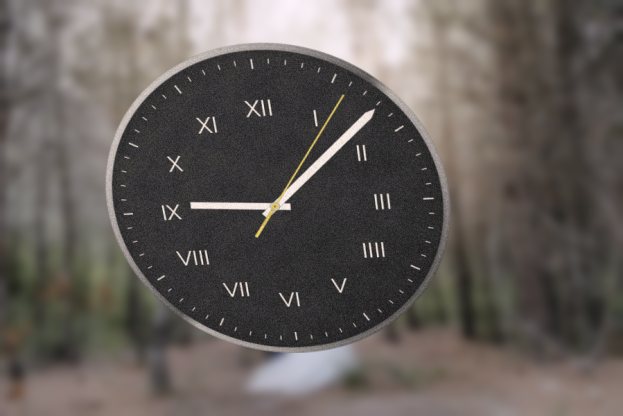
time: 9:08:06
